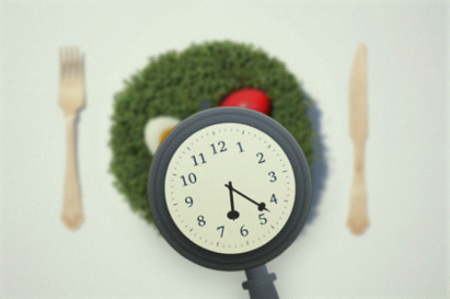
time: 6:23
